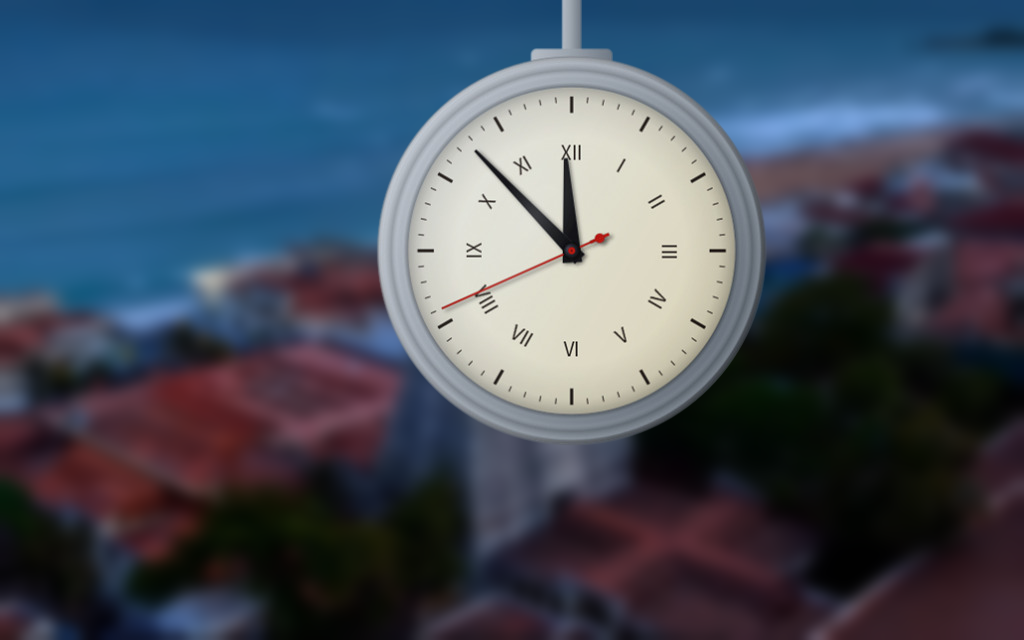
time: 11:52:41
